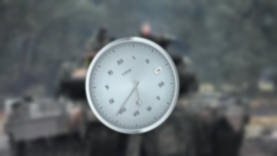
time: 6:41
